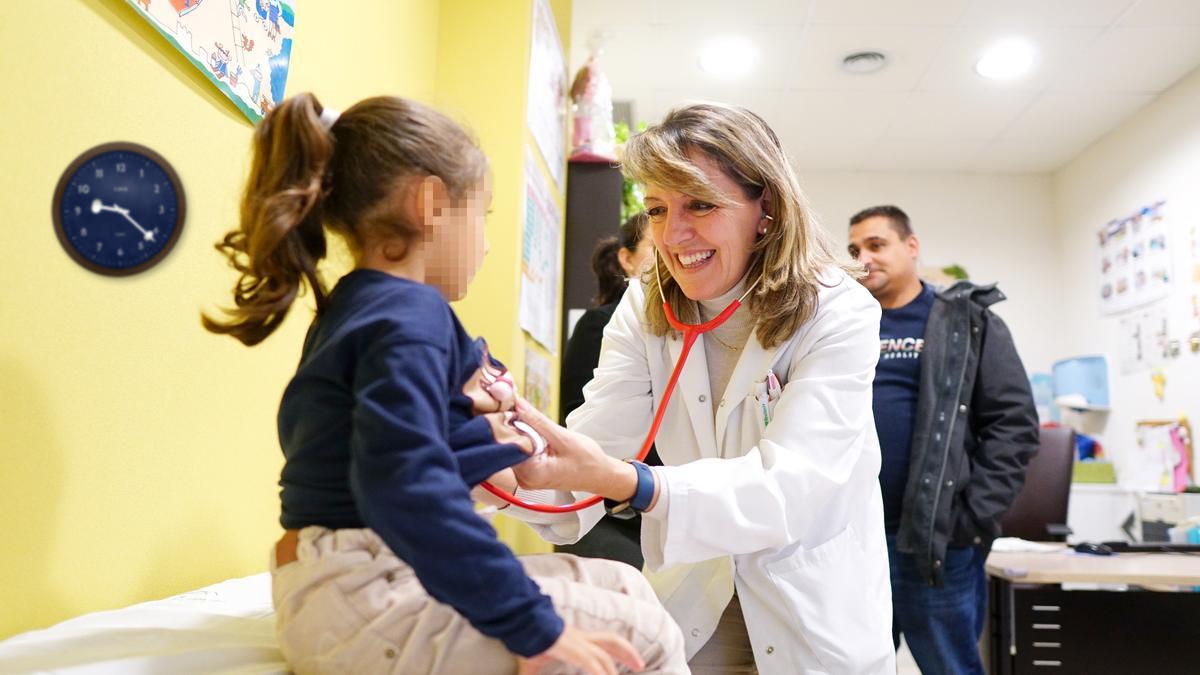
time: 9:22
